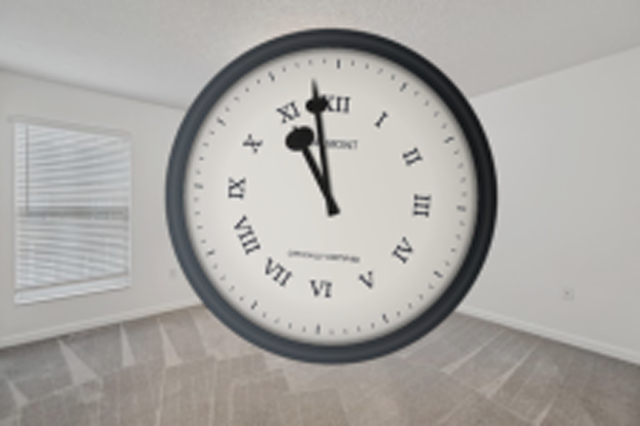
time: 10:58
